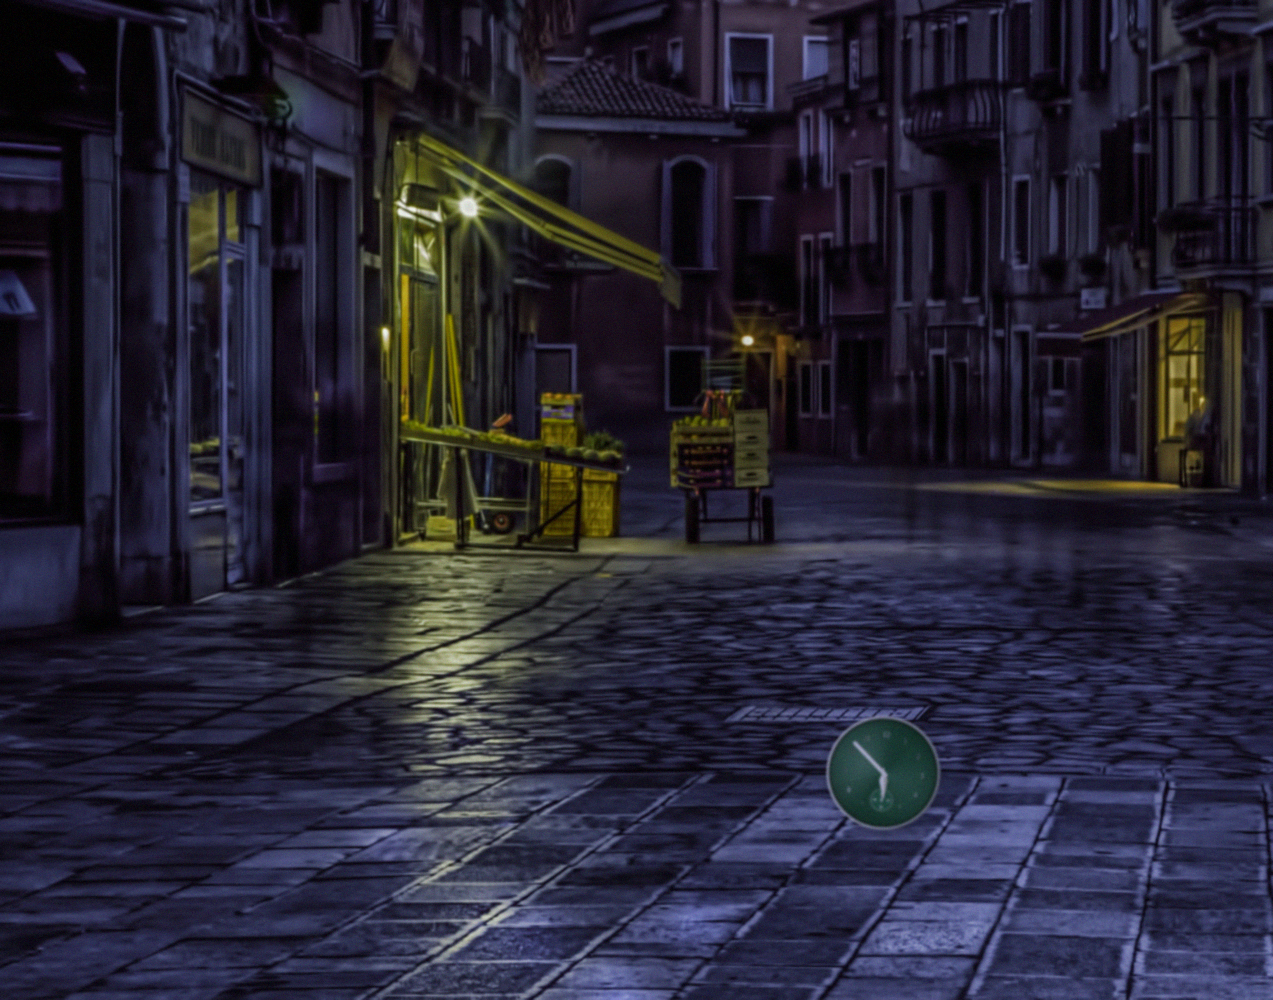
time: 5:52
